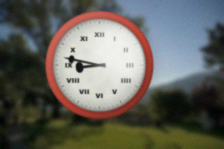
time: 8:47
